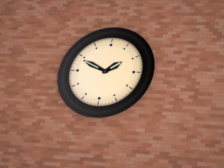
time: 1:49
